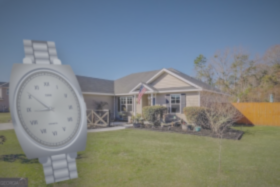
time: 8:51
